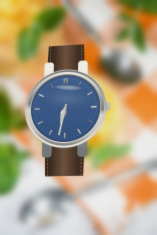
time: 6:32
